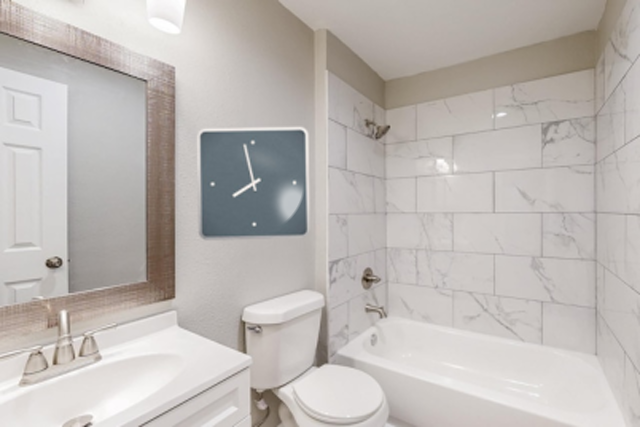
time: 7:58
